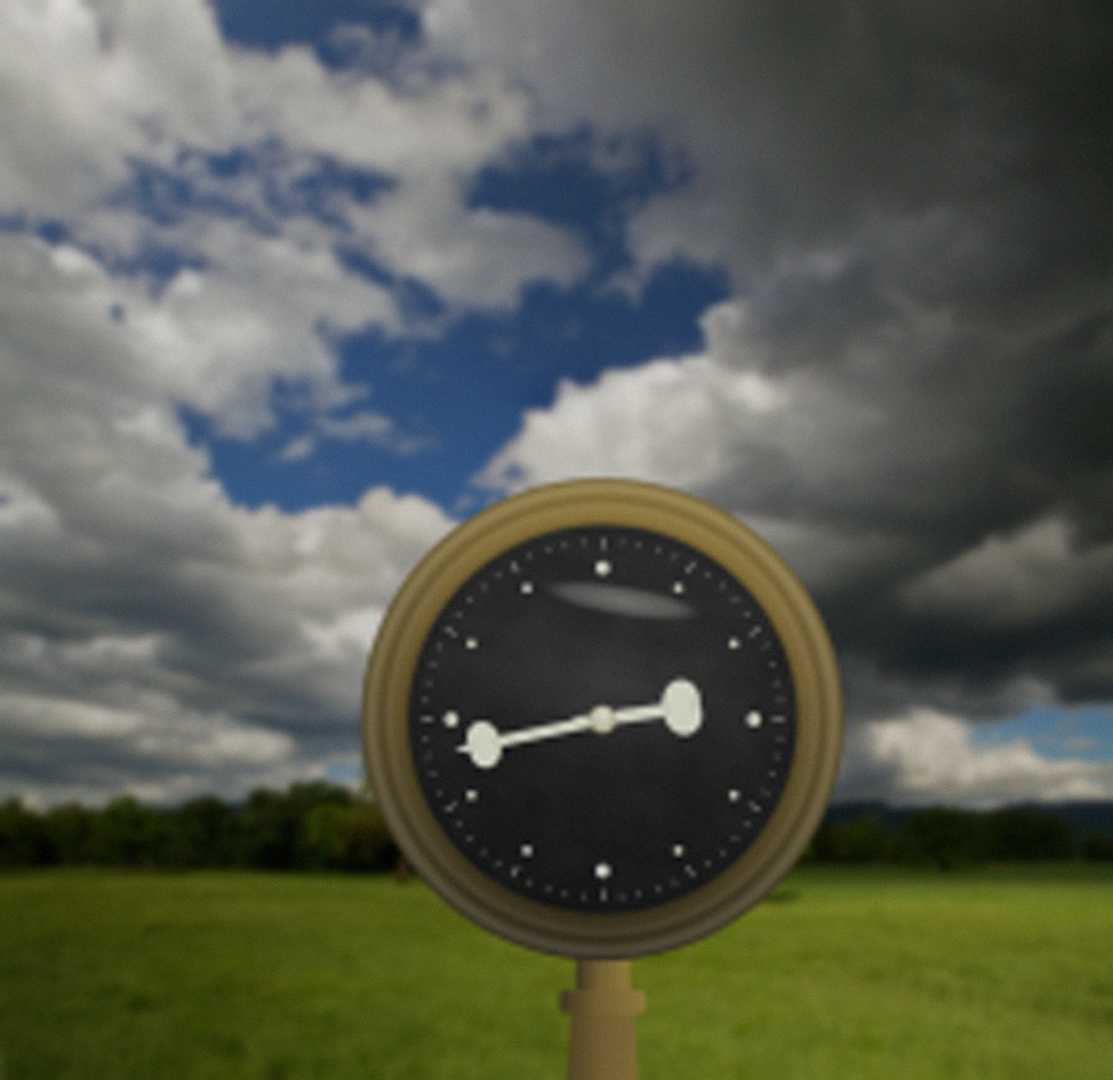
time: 2:43
